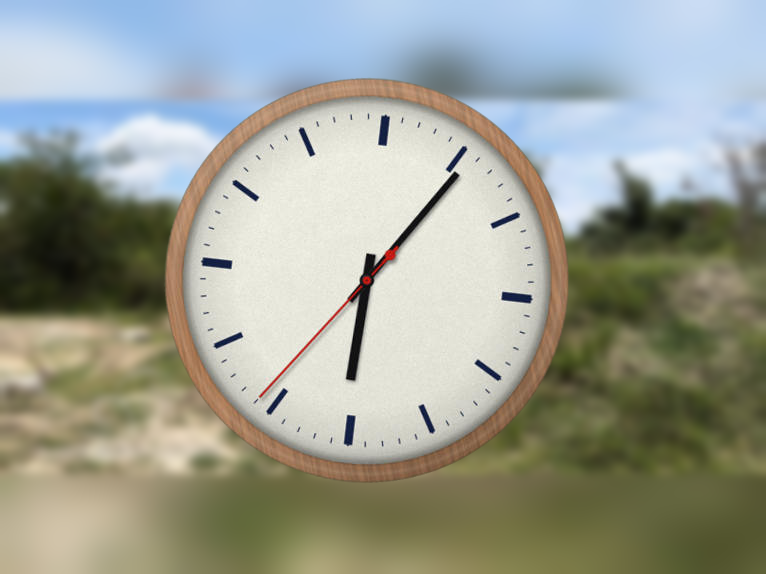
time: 6:05:36
